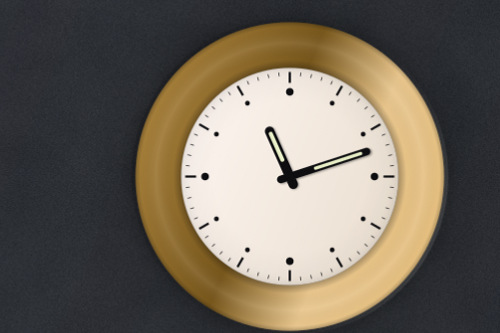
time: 11:12
